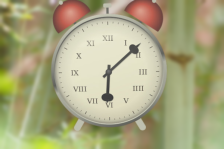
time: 6:08
